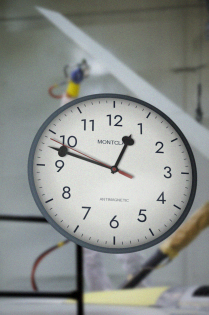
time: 12:47:49
